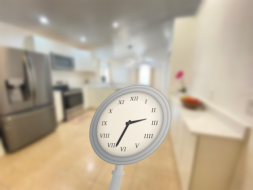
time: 2:33
